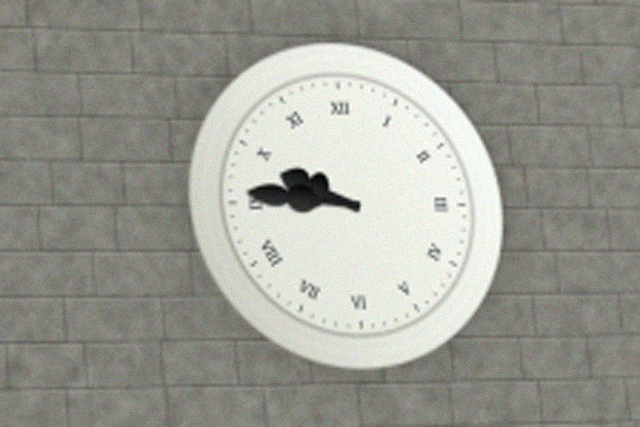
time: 9:46
